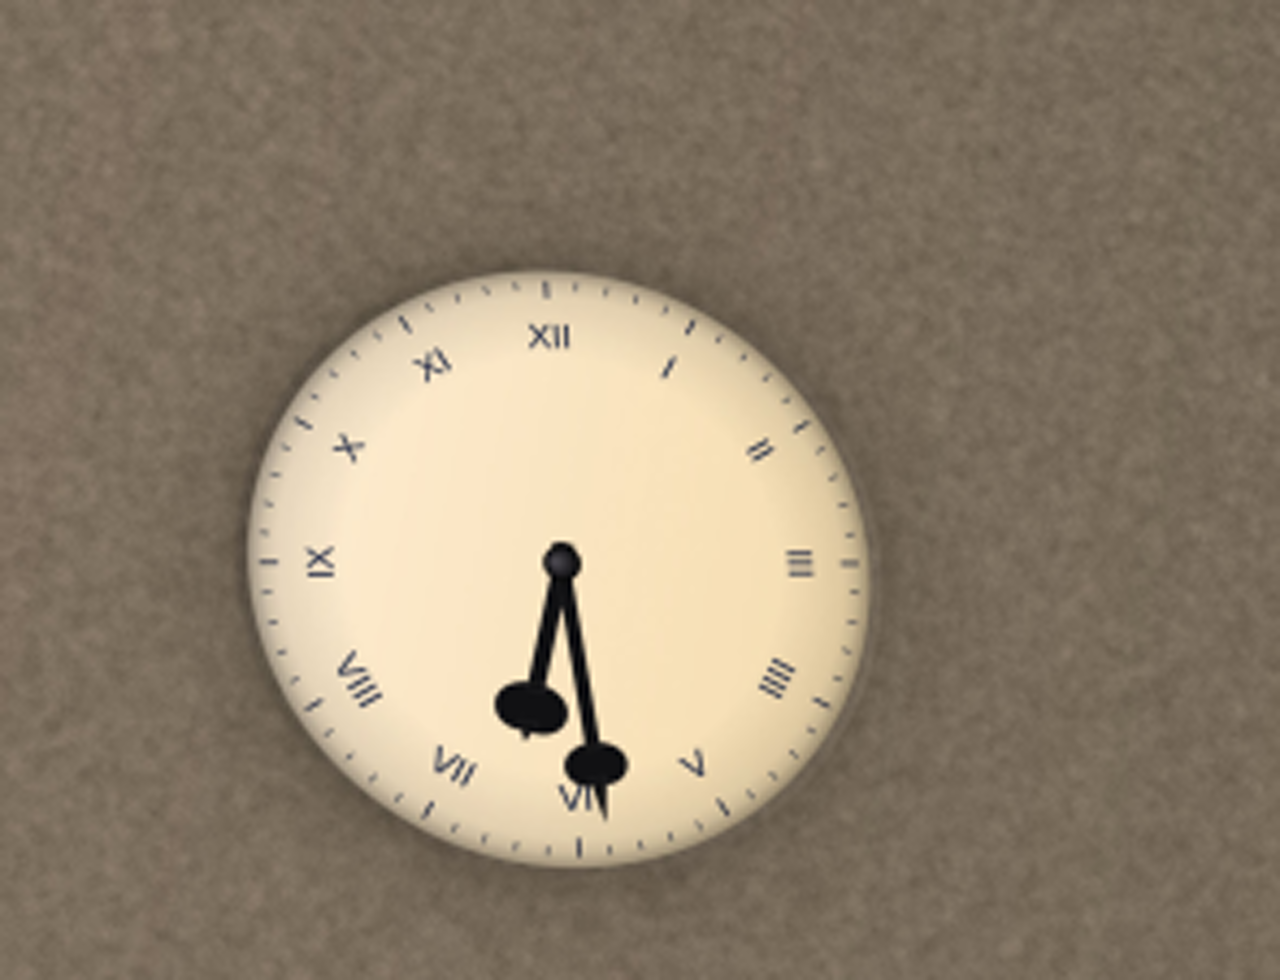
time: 6:29
